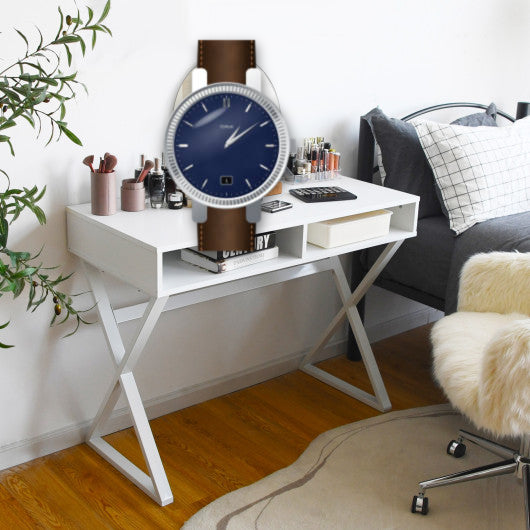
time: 1:09
